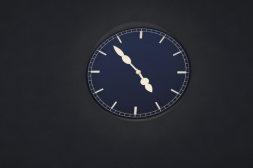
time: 4:53
